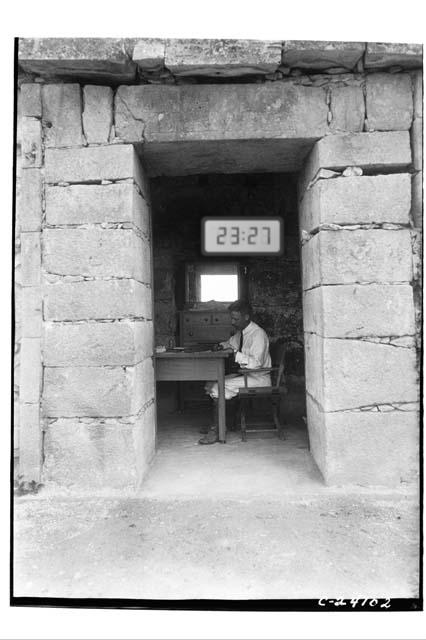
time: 23:27
